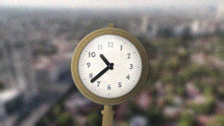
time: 10:38
